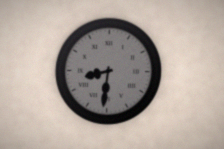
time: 8:31
